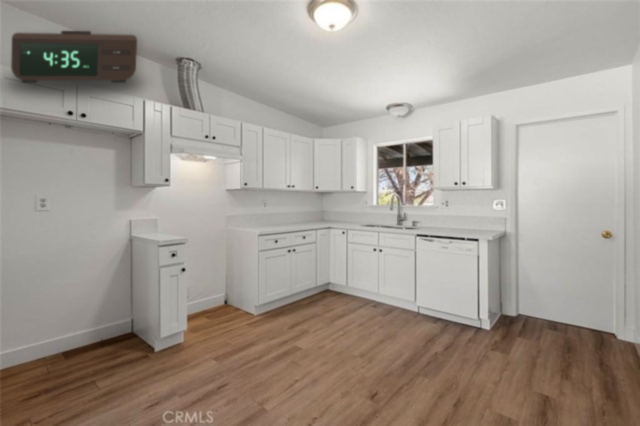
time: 4:35
